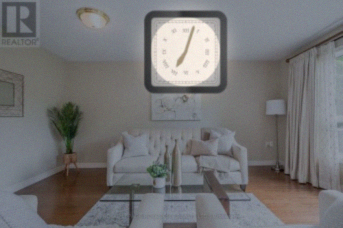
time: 7:03
